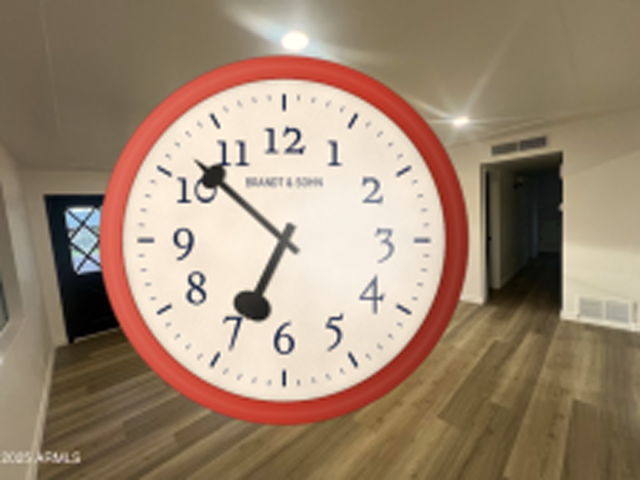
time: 6:52
